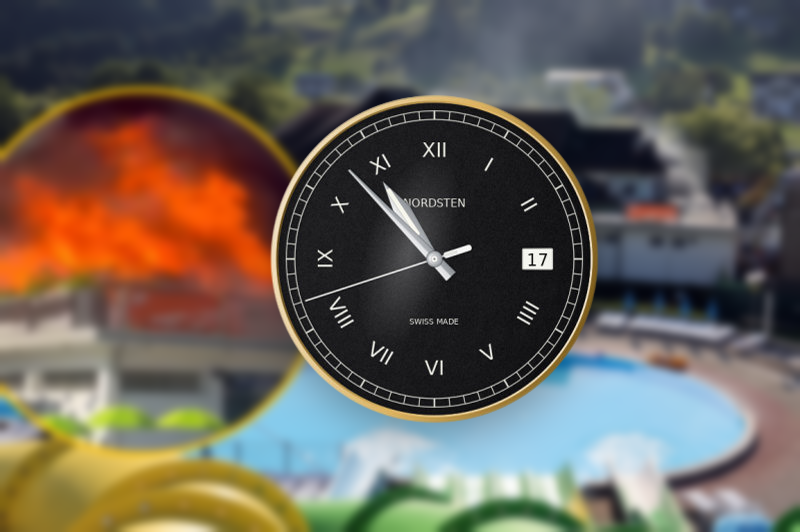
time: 10:52:42
